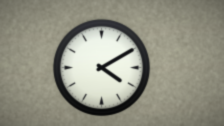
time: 4:10
